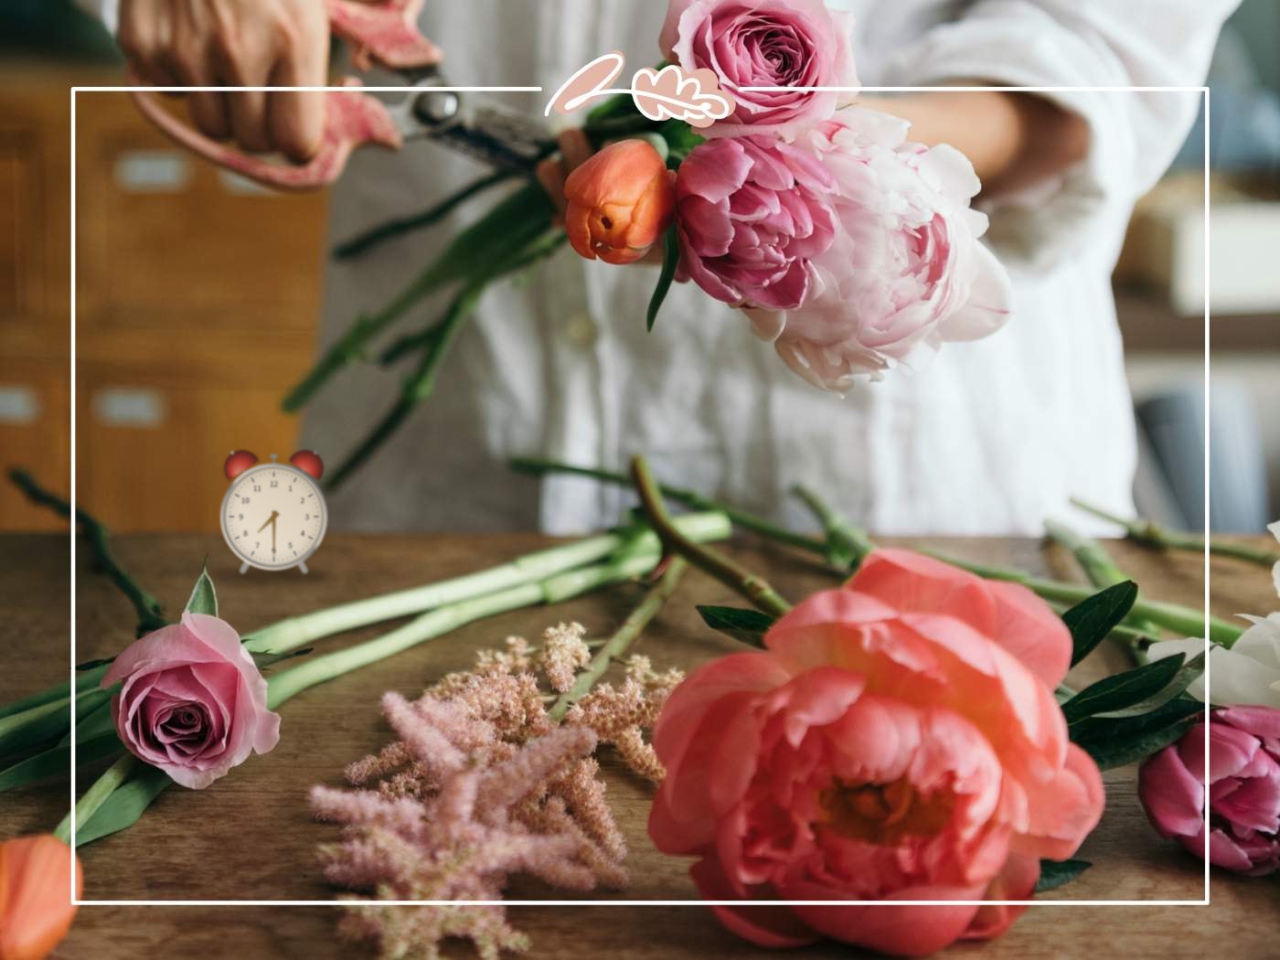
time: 7:30
